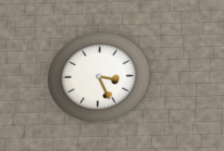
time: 3:26
